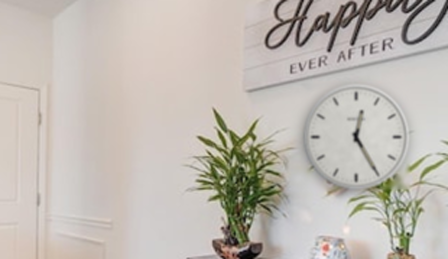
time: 12:25
